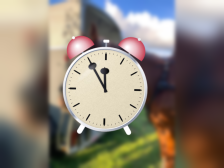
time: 11:55
